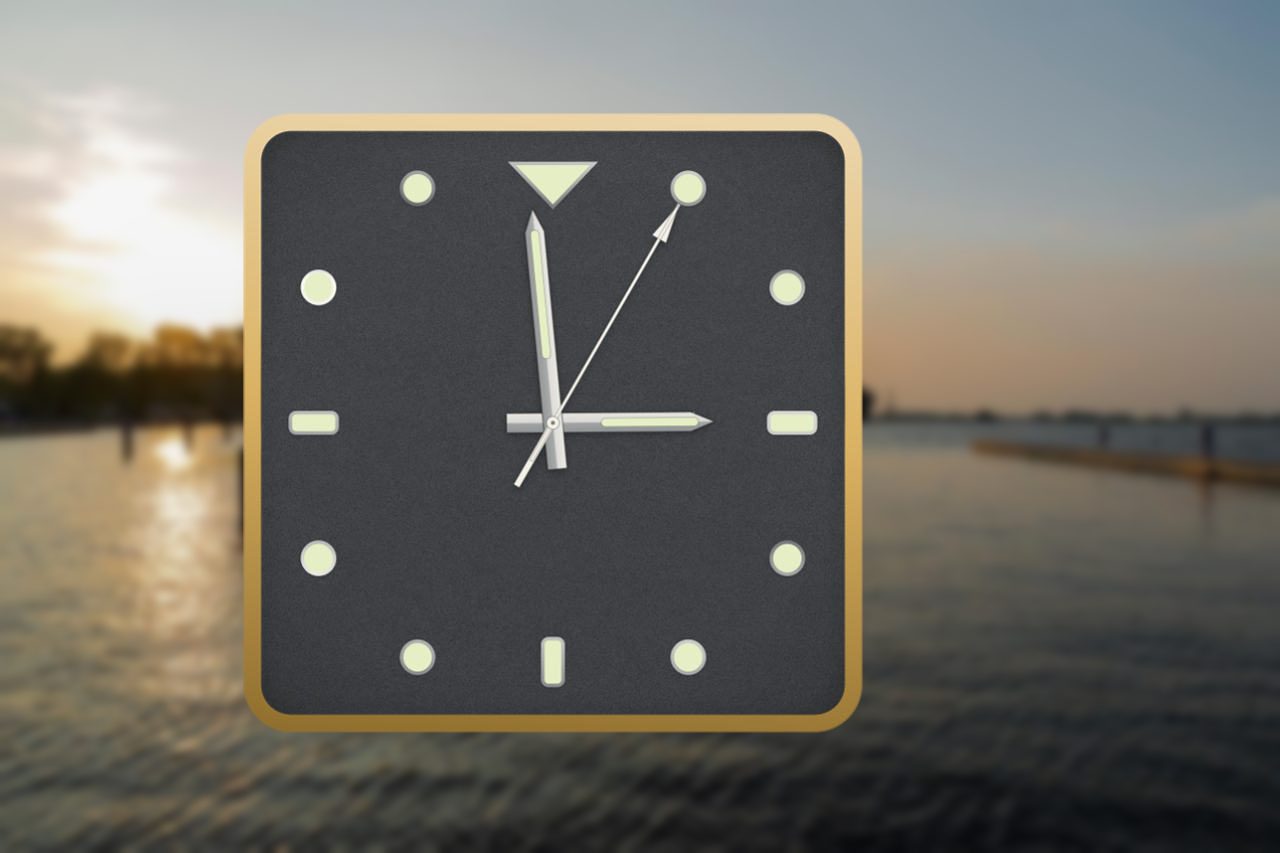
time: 2:59:05
